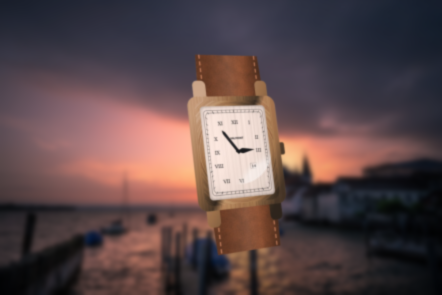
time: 2:54
